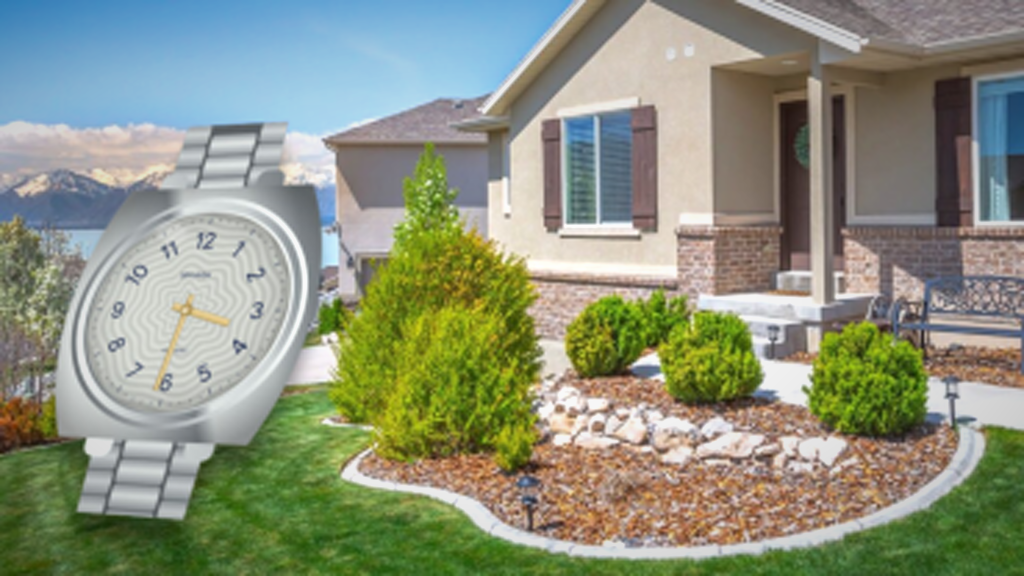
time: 3:31
